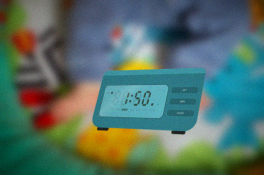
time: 1:50
